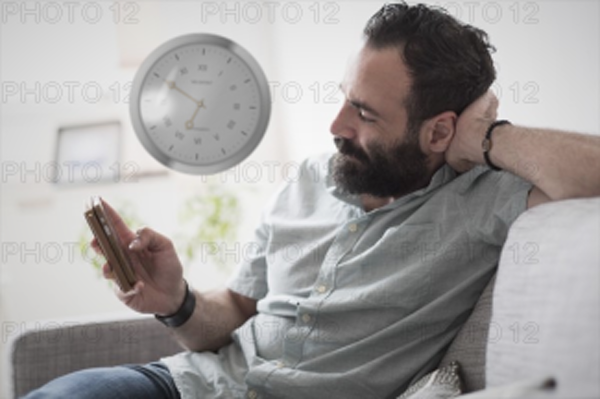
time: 6:50
